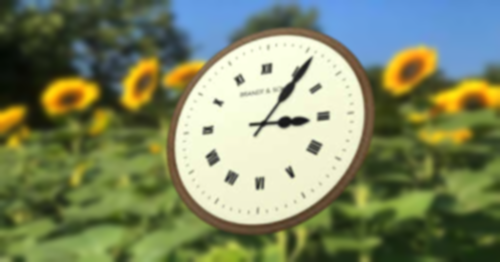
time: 3:06
